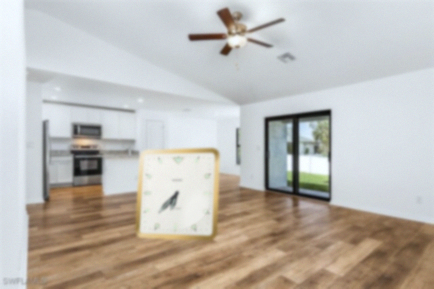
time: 6:37
